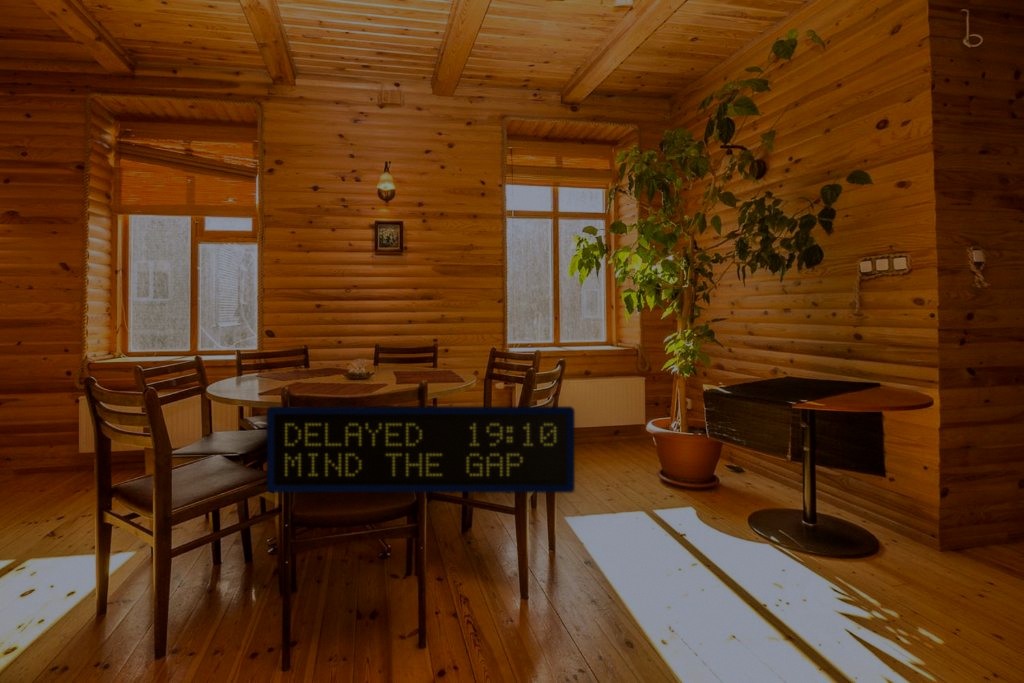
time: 19:10
